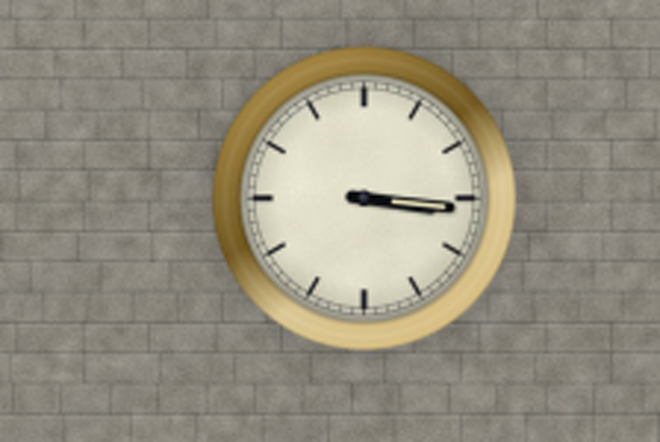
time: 3:16
